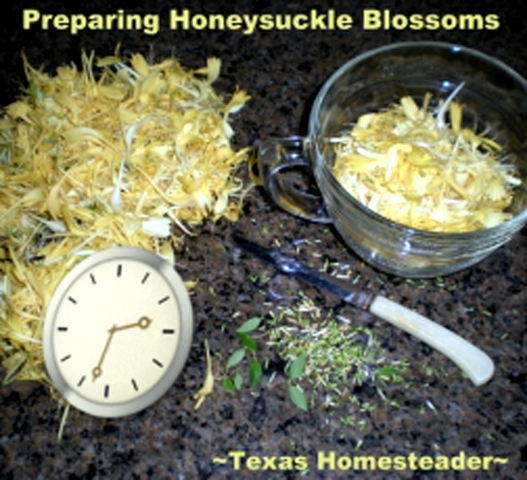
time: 2:33
